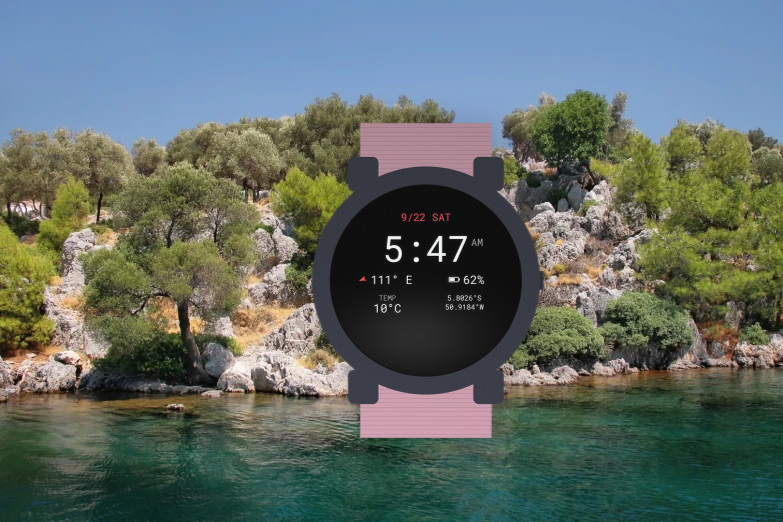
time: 5:47
